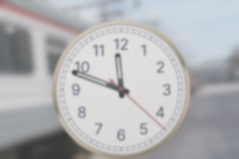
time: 11:48:22
